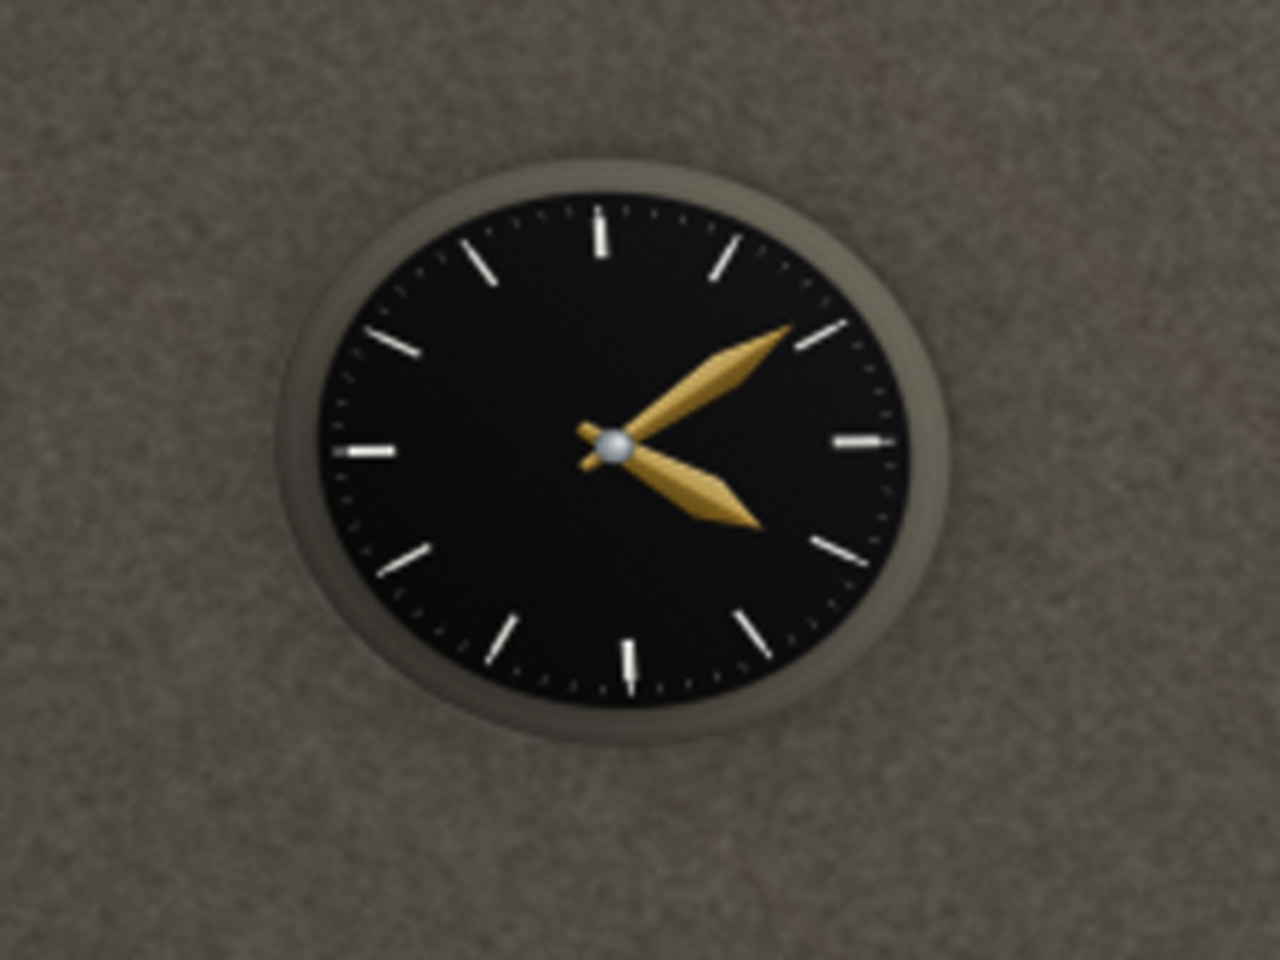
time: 4:09
